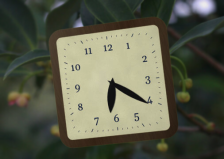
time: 6:21
